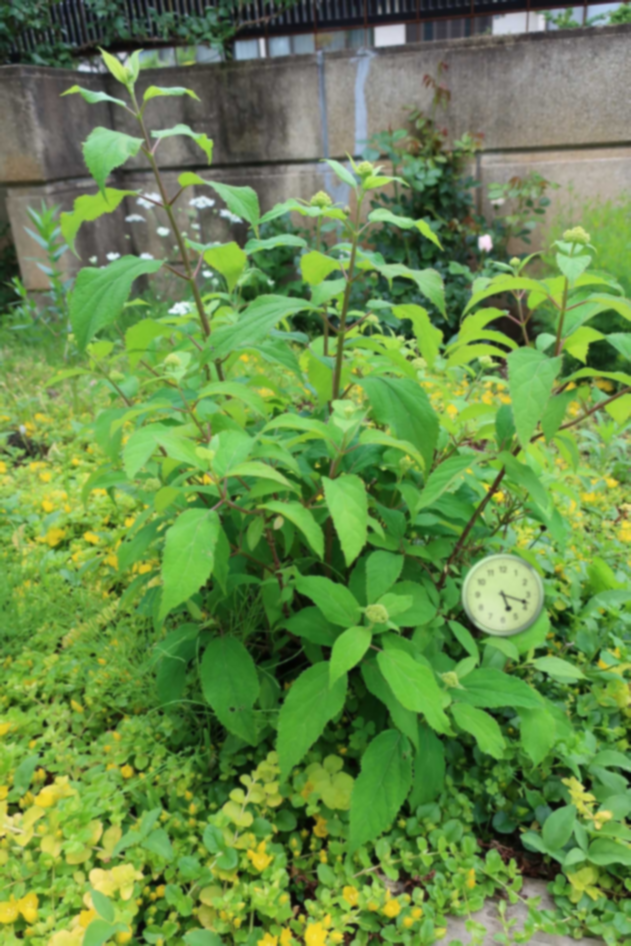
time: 5:18
